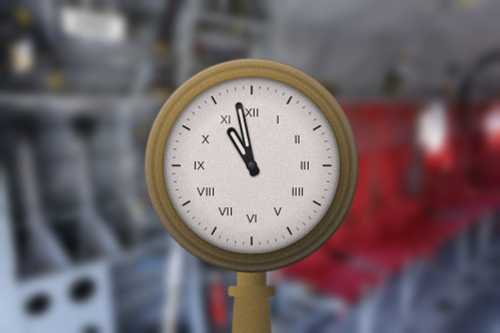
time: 10:58
